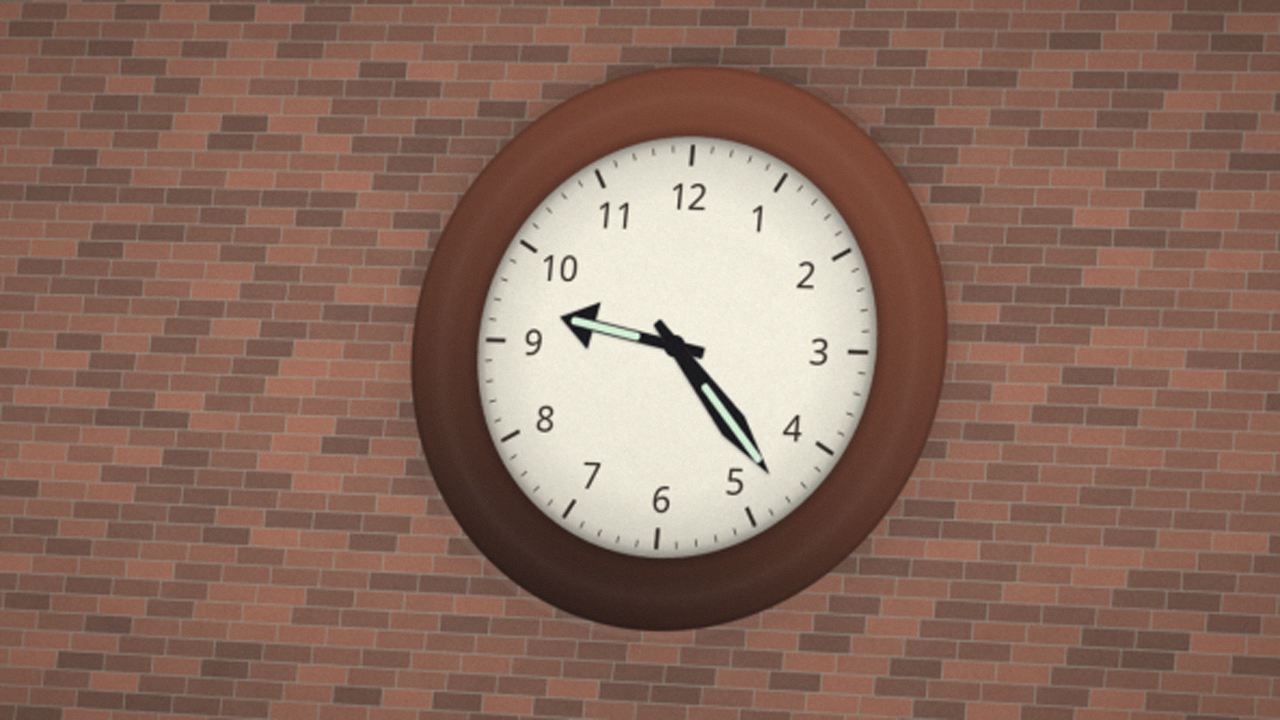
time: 9:23
